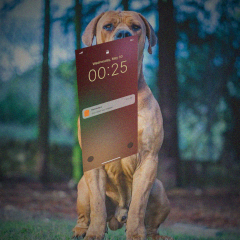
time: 0:25
